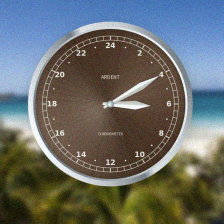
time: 6:10
